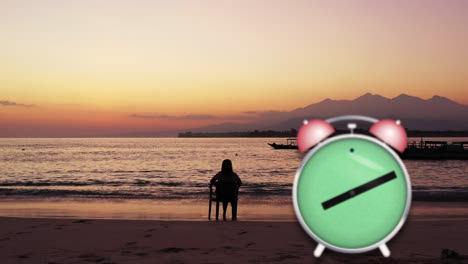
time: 8:11
